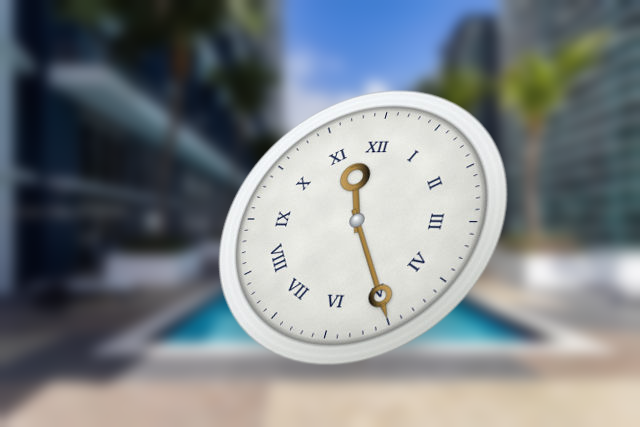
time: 11:25
